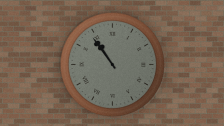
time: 10:54
